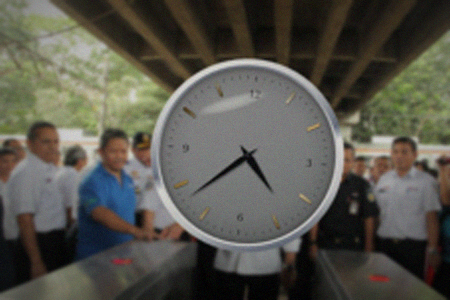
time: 4:38
